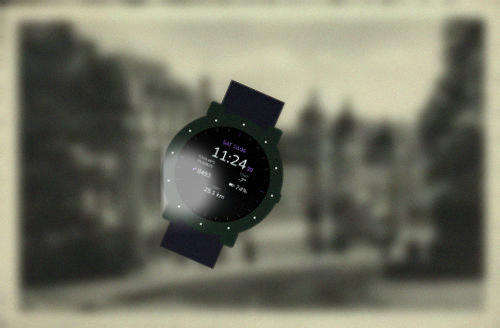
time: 11:24
